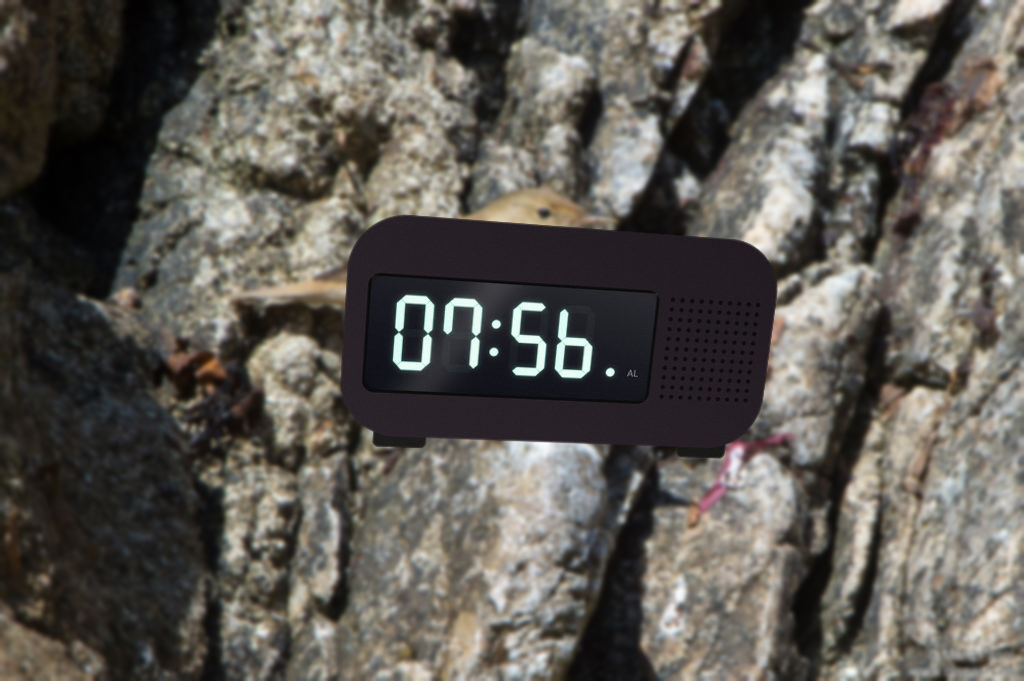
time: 7:56
